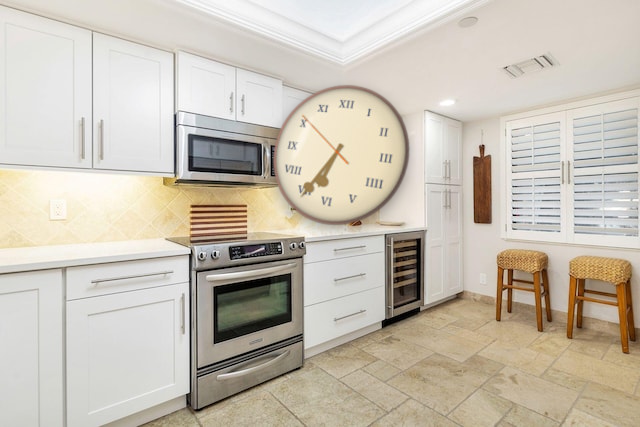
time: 6:34:51
